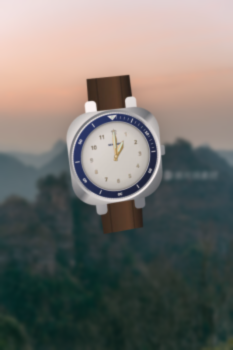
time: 1:00
